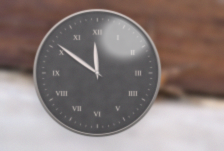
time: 11:51
